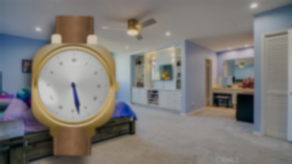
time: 5:28
